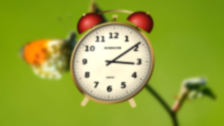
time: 3:09
